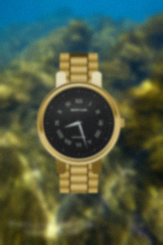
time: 8:27
